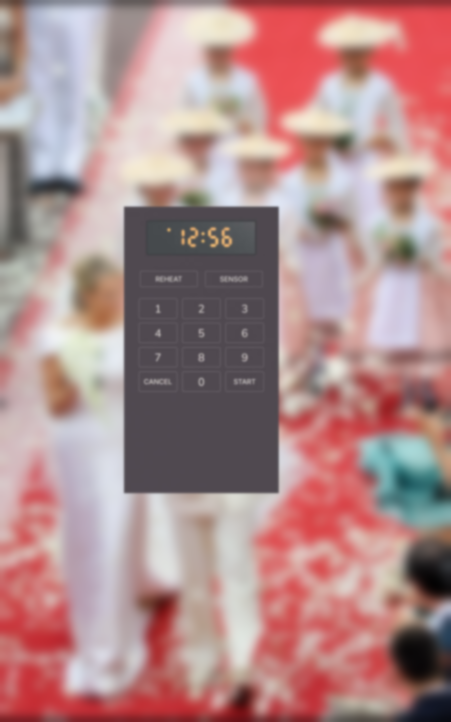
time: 12:56
